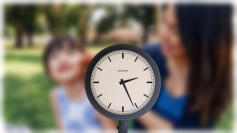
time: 2:26
